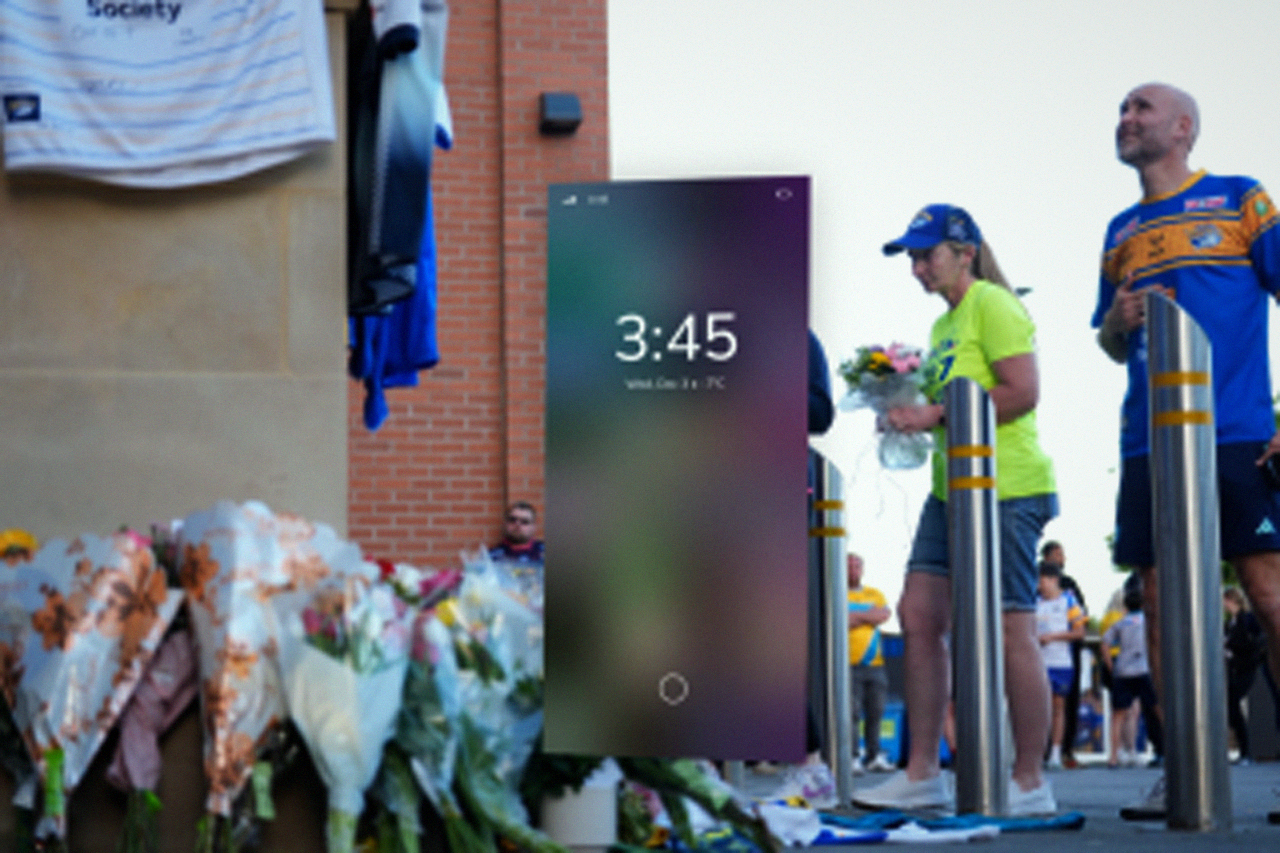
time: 3:45
